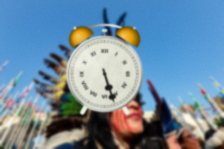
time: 5:27
